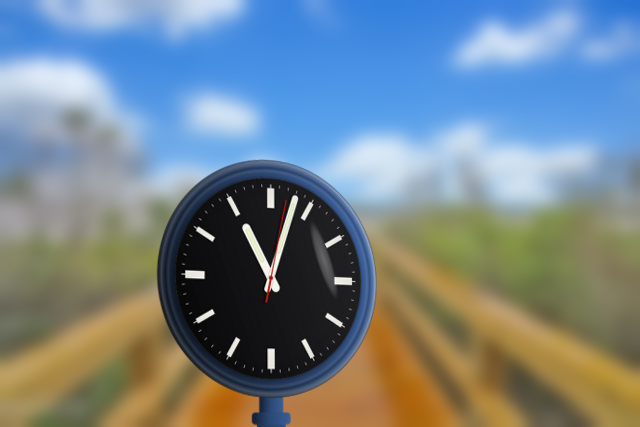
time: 11:03:02
